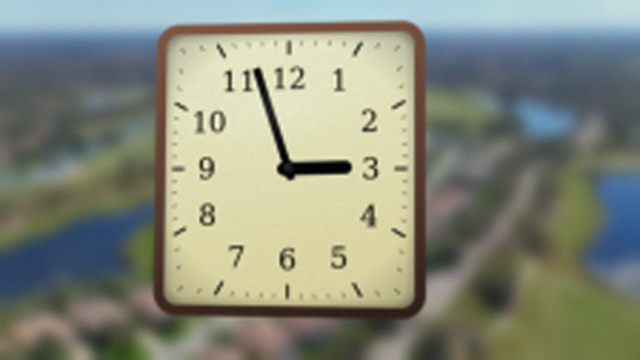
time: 2:57
